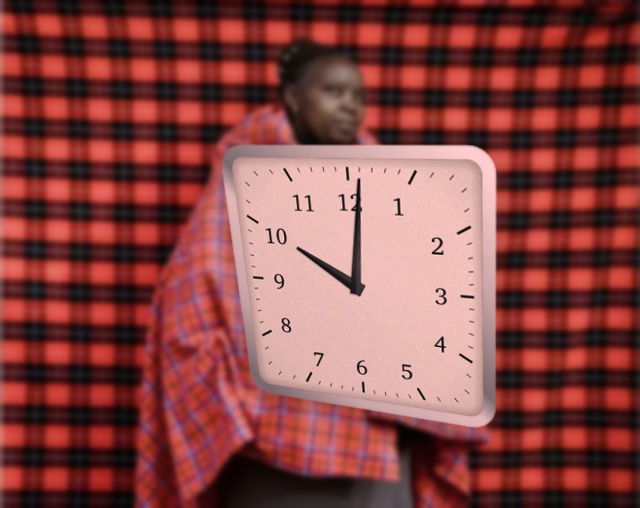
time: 10:01
